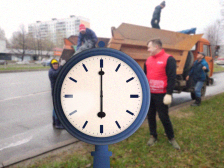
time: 6:00
